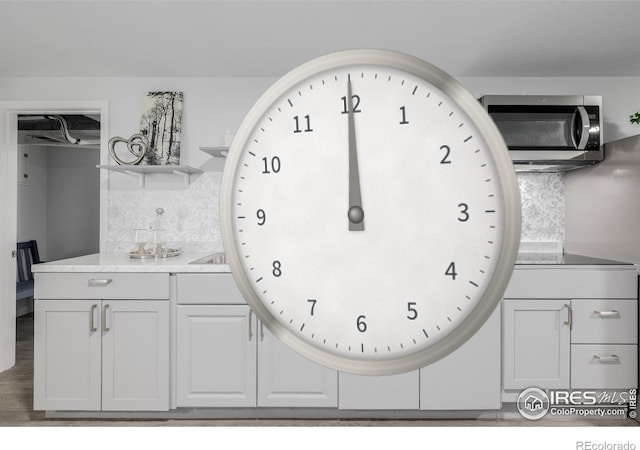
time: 12:00
